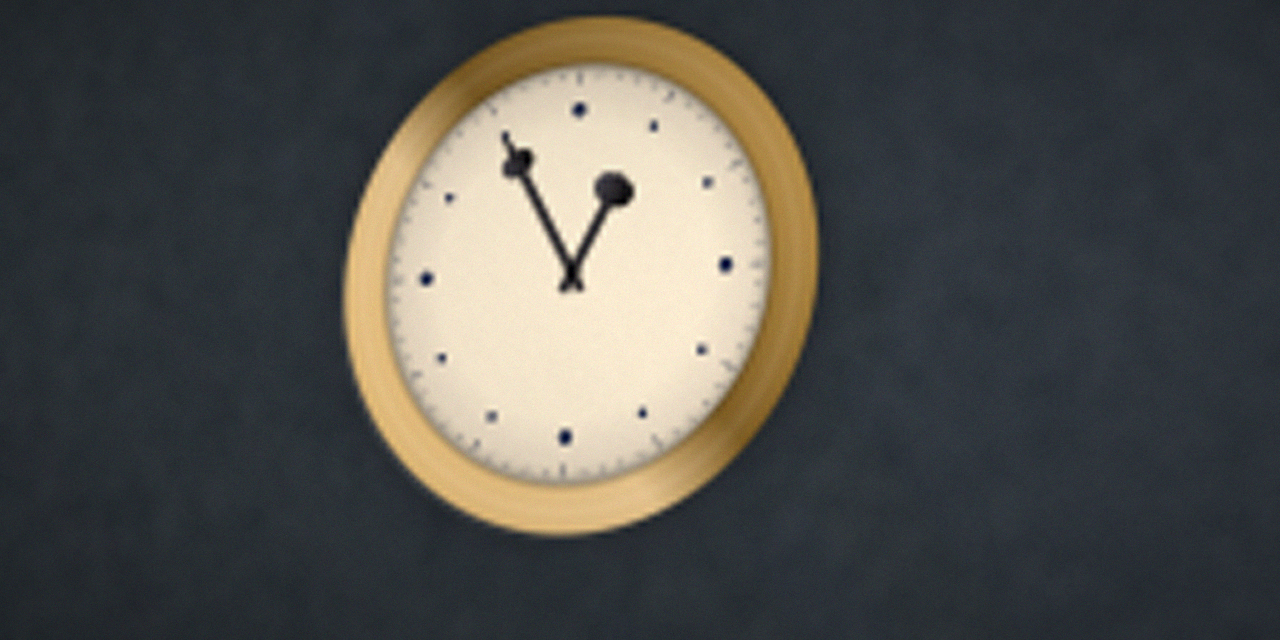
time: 12:55
